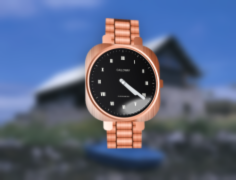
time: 4:21
